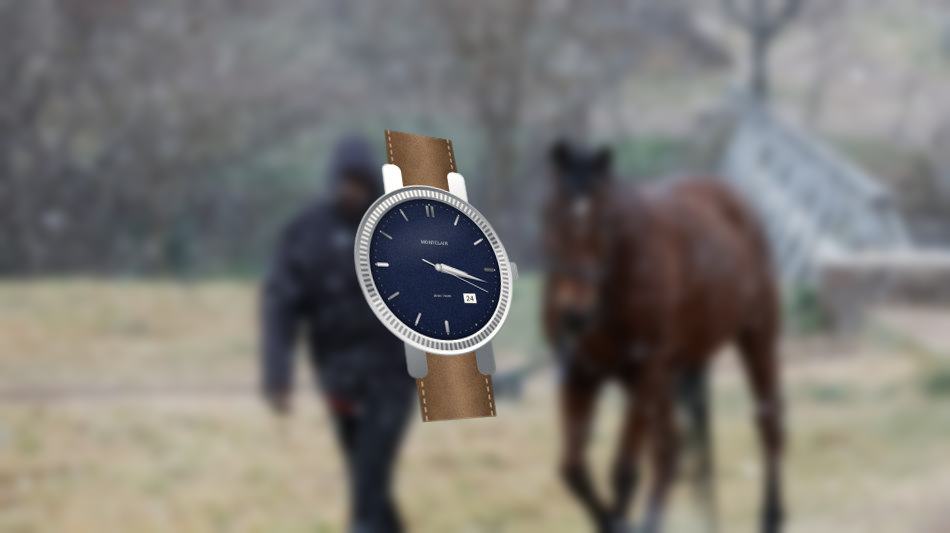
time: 3:17:19
